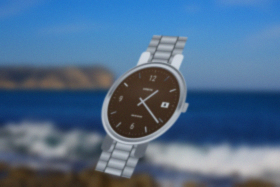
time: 1:21
